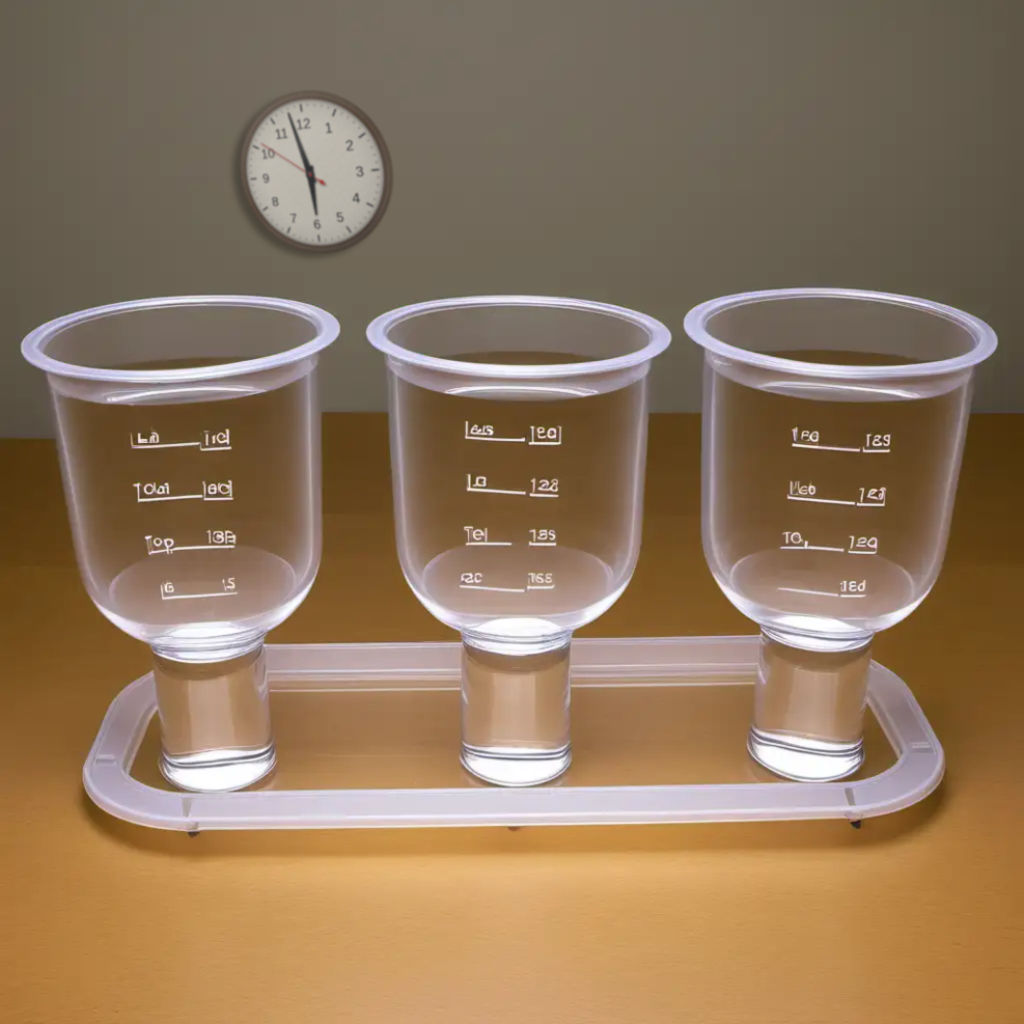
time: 5:57:51
